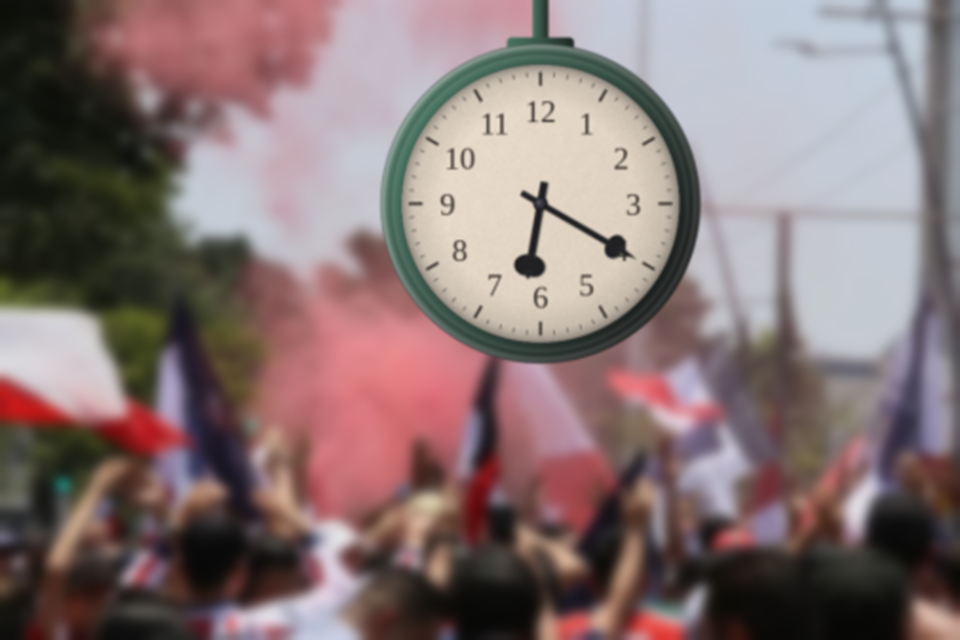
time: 6:20
